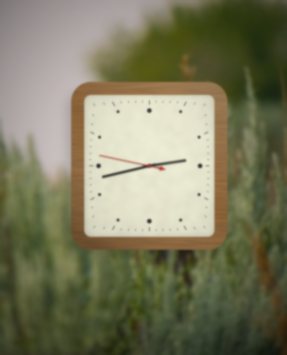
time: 2:42:47
